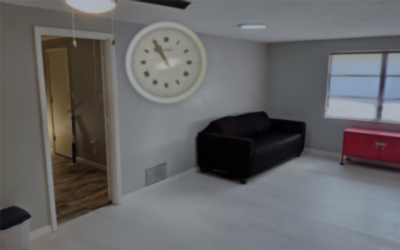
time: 10:55
